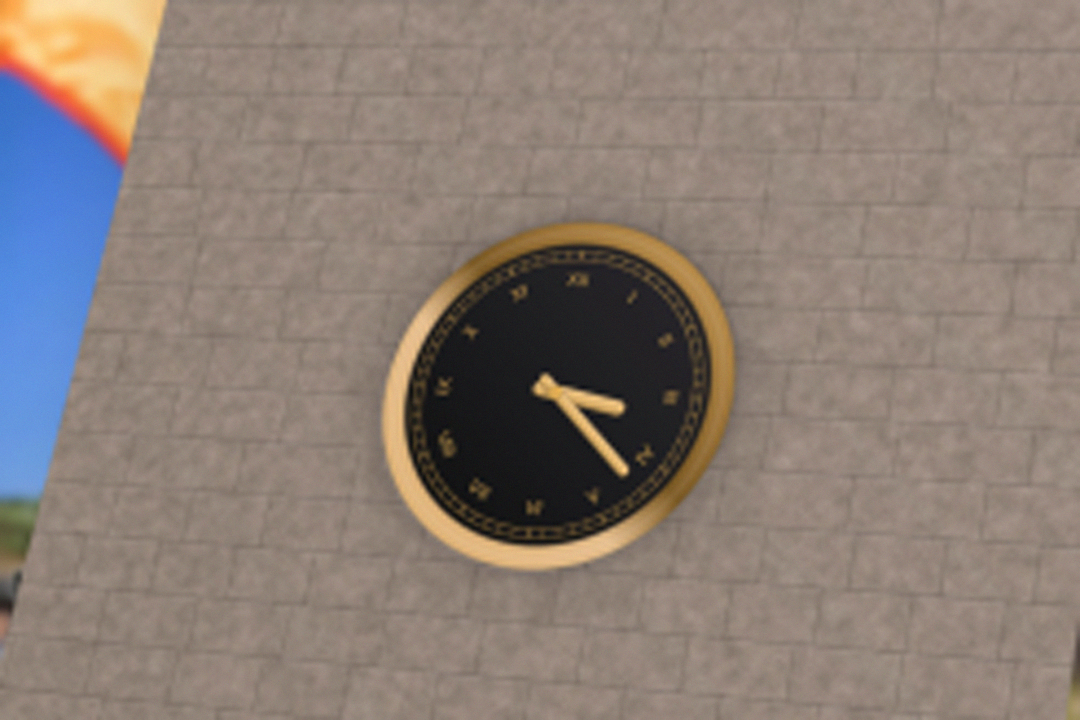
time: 3:22
